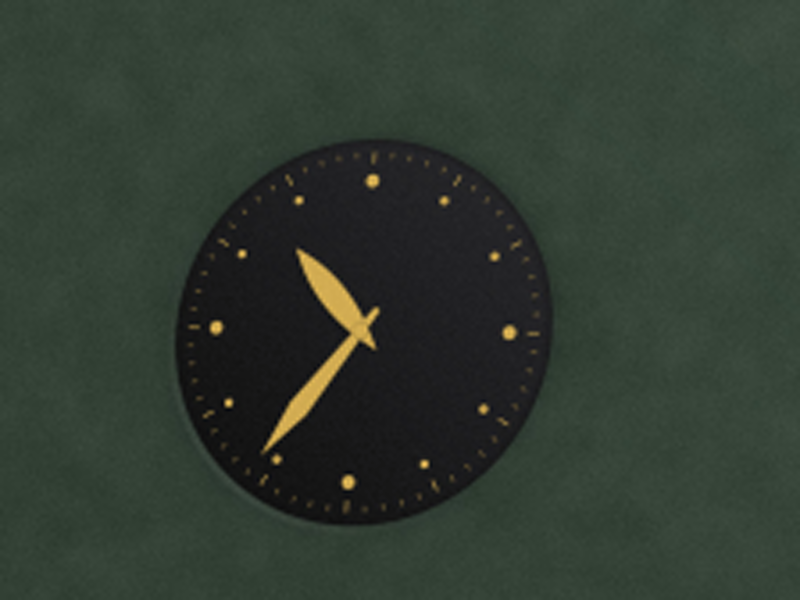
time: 10:36
